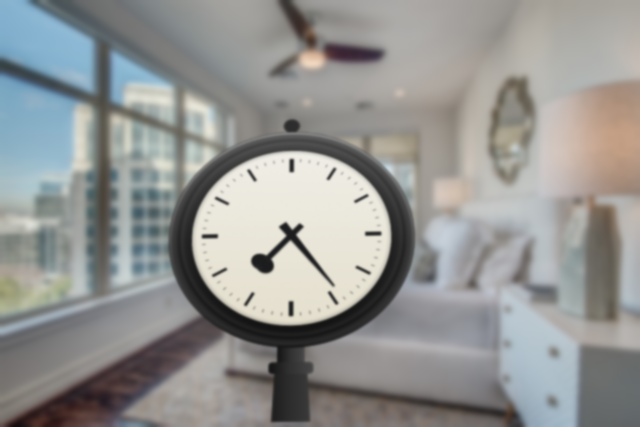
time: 7:24
